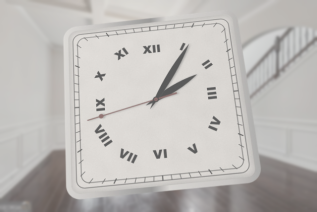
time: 2:05:43
